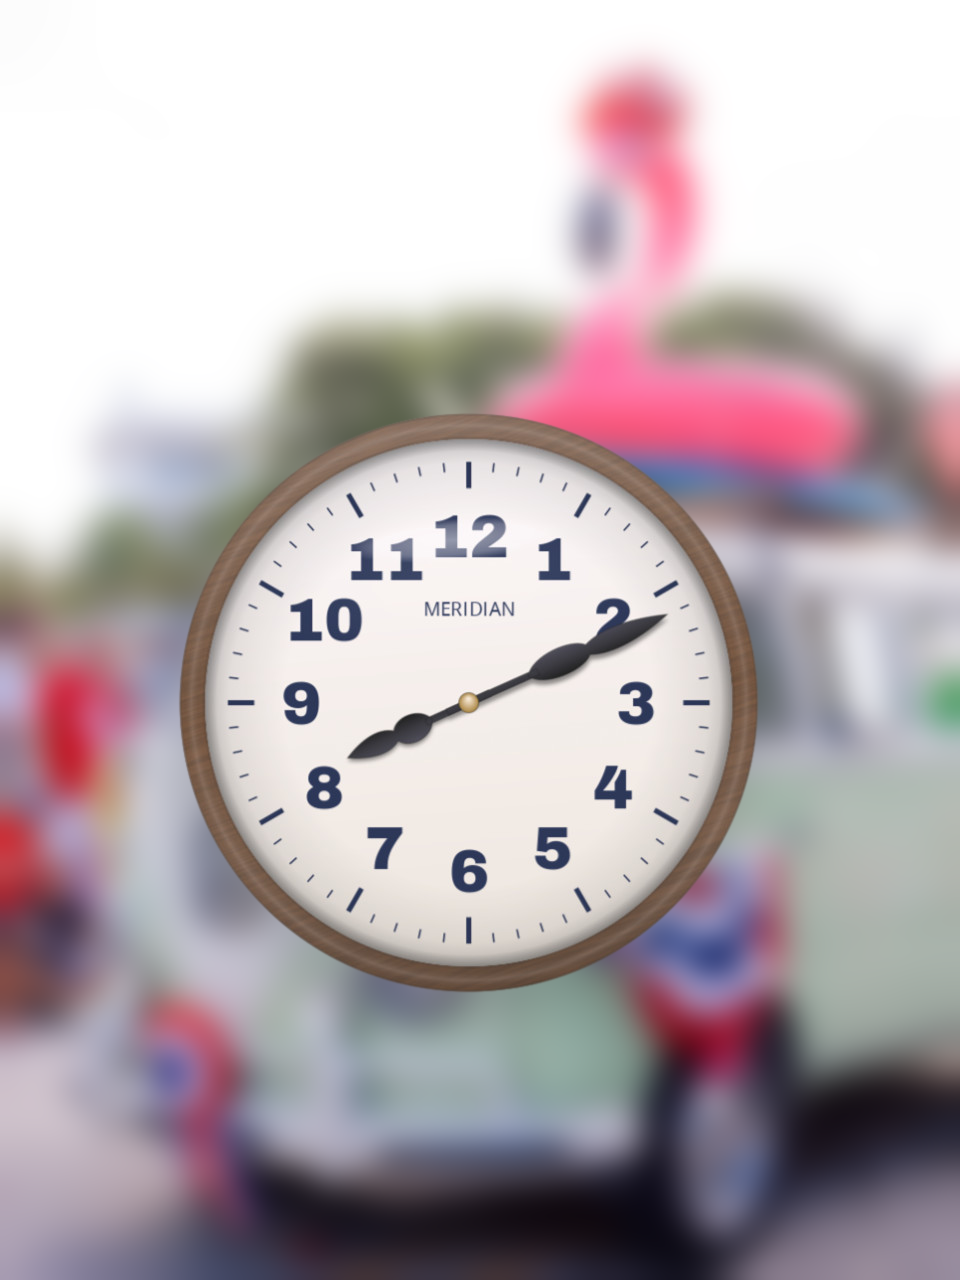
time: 8:11
